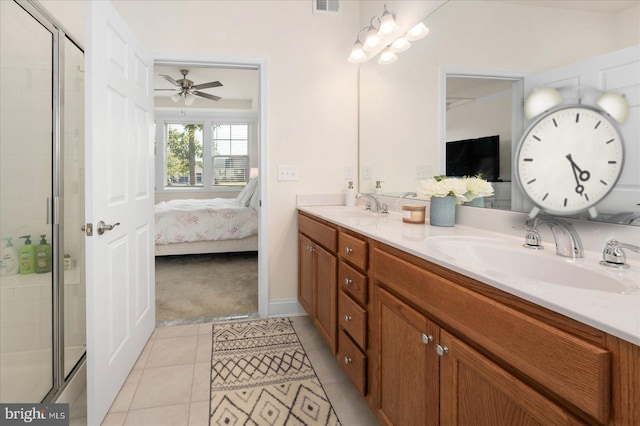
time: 4:26
